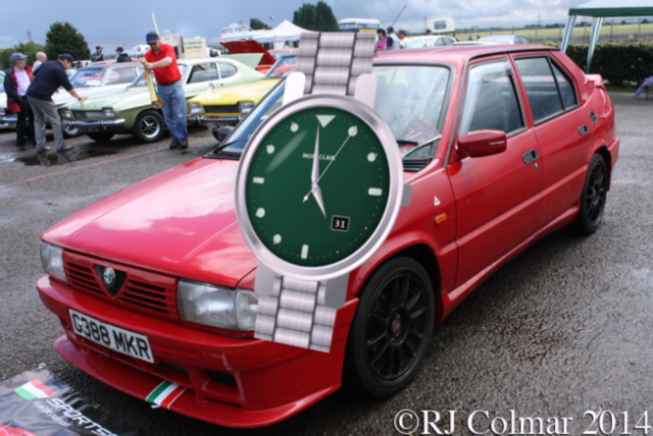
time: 4:59:05
